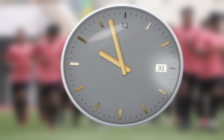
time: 9:57
